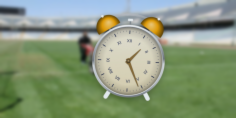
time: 1:26
